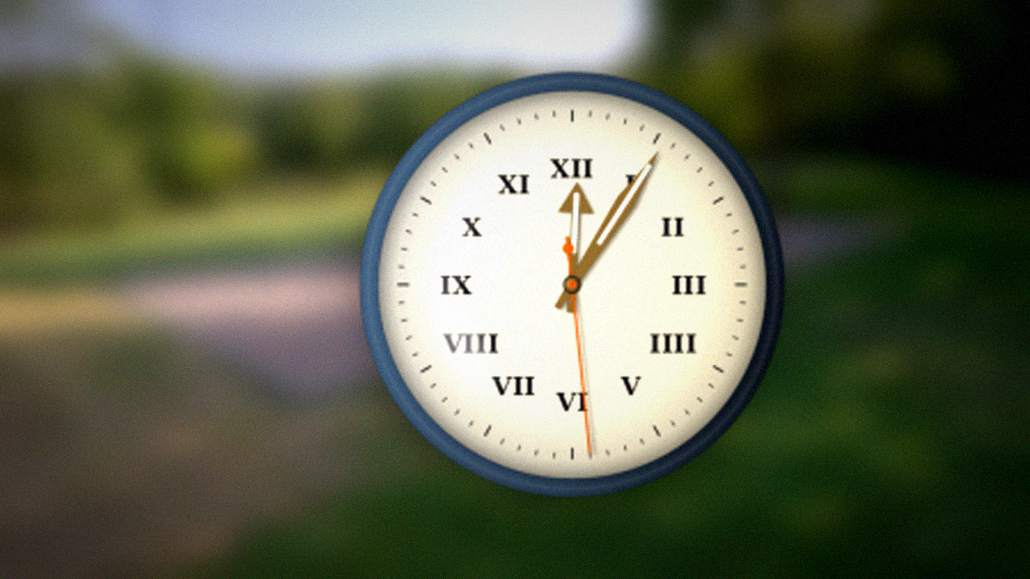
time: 12:05:29
